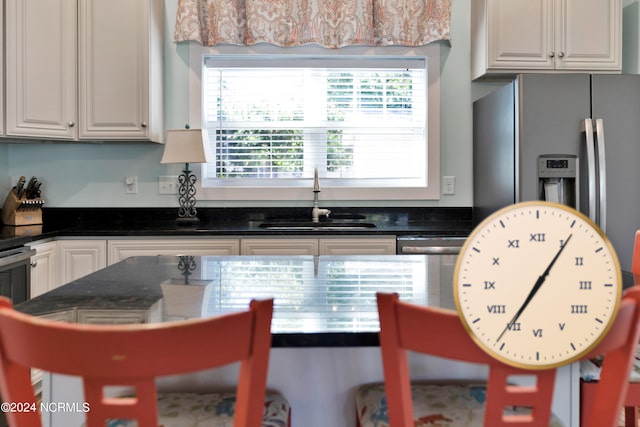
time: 7:05:36
